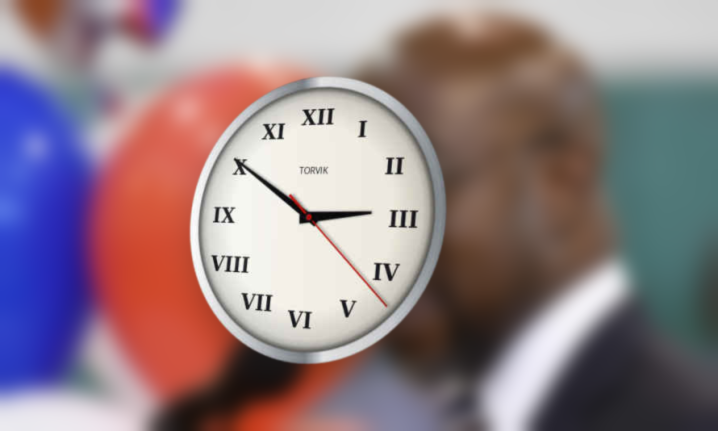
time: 2:50:22
